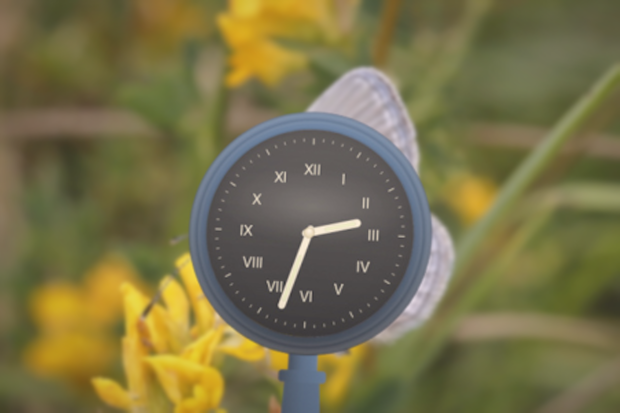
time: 2:33
